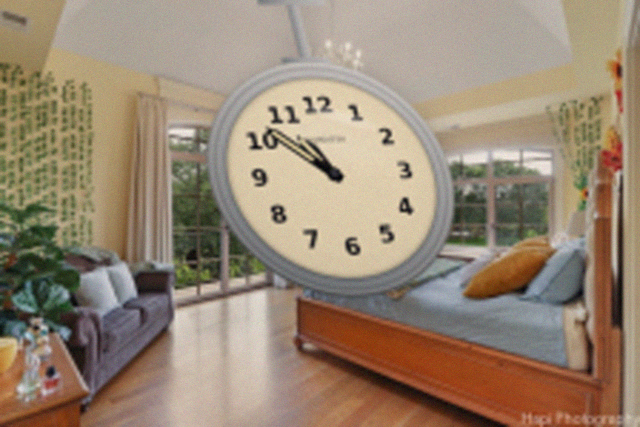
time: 10:52
